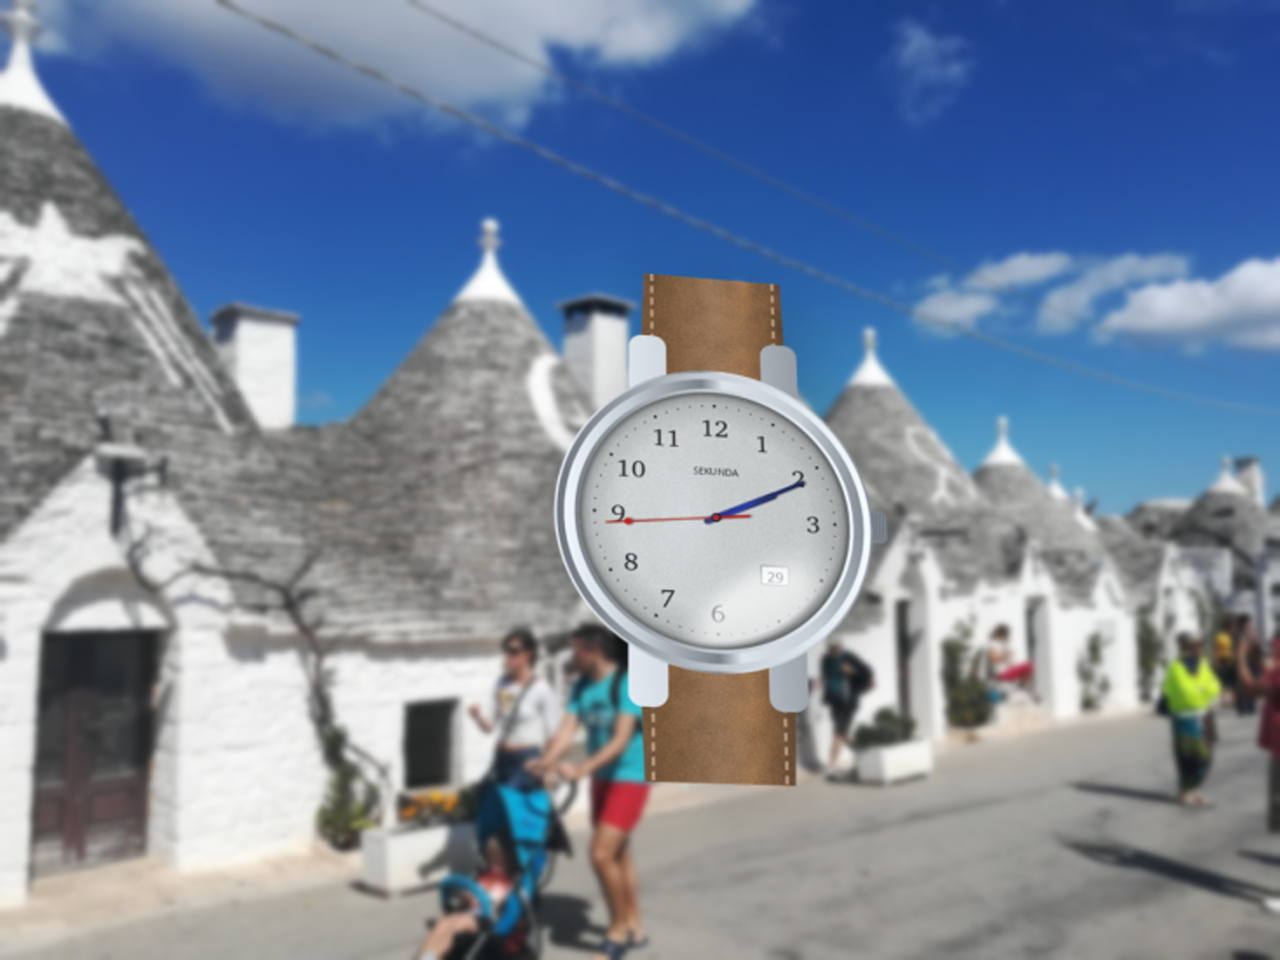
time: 2:10:44
